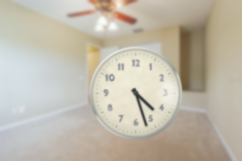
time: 4:27
